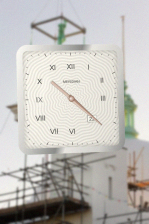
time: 10:22
